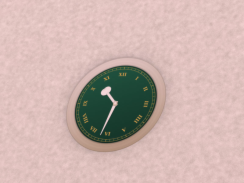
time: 10:32
